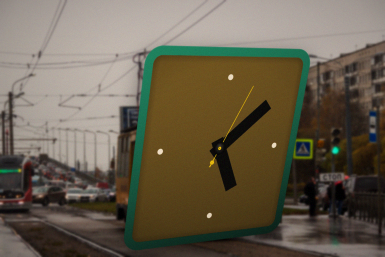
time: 5:08:04
